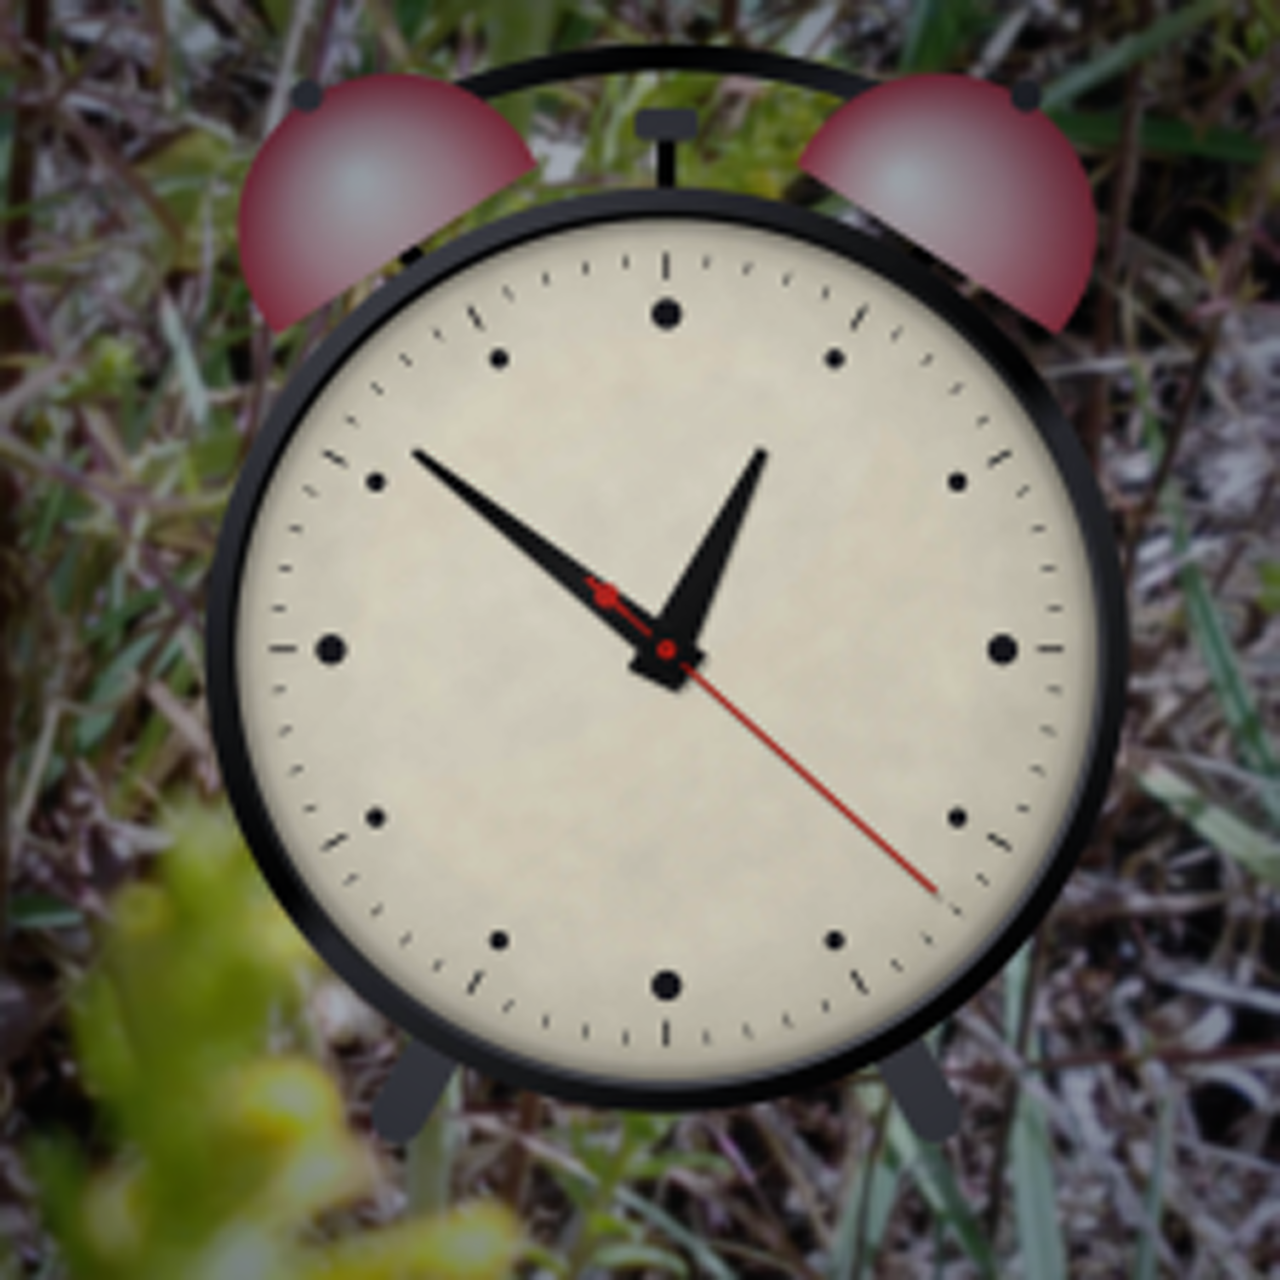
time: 12:51:22
